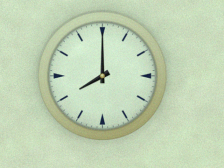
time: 8:00
